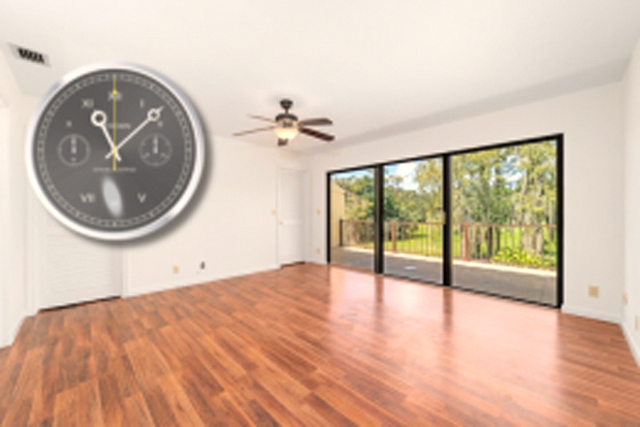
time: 11:08
